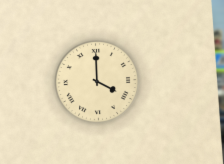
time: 4:00
